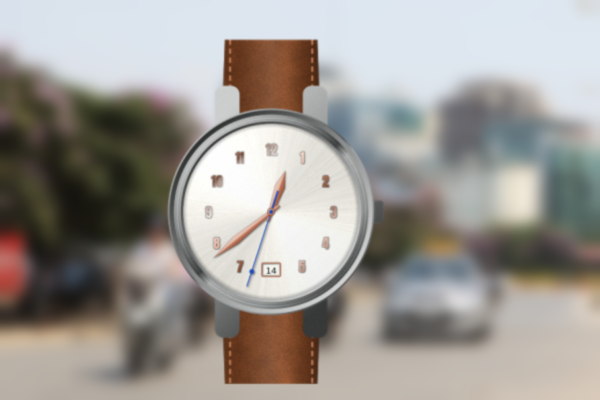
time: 12:38:33
